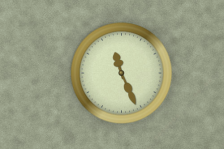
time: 11:26
